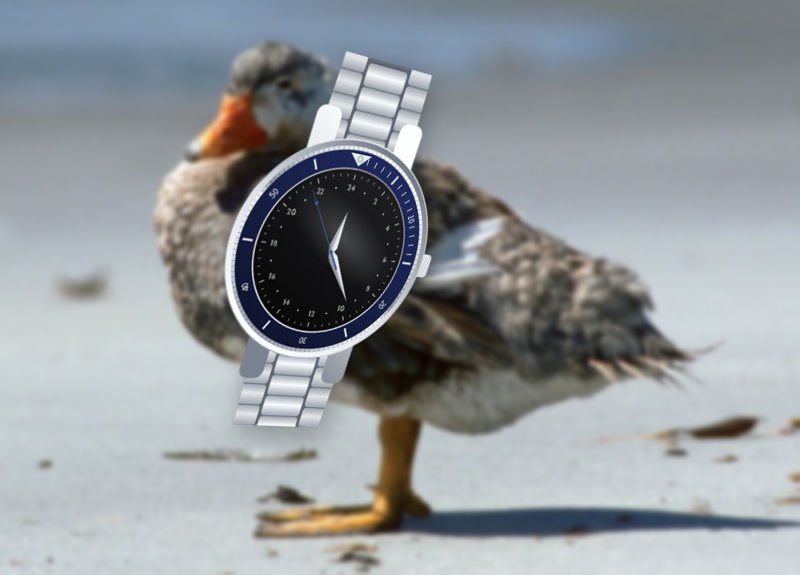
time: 0:23:54
